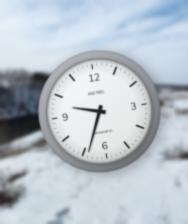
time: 9:34
